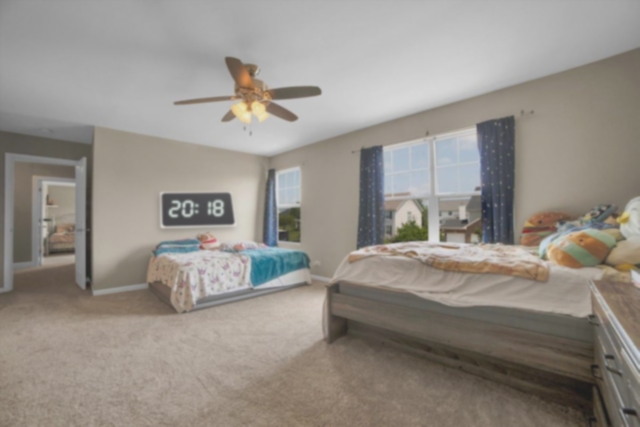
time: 20:18
